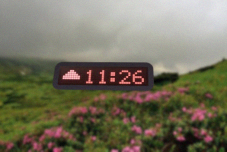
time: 11:26
